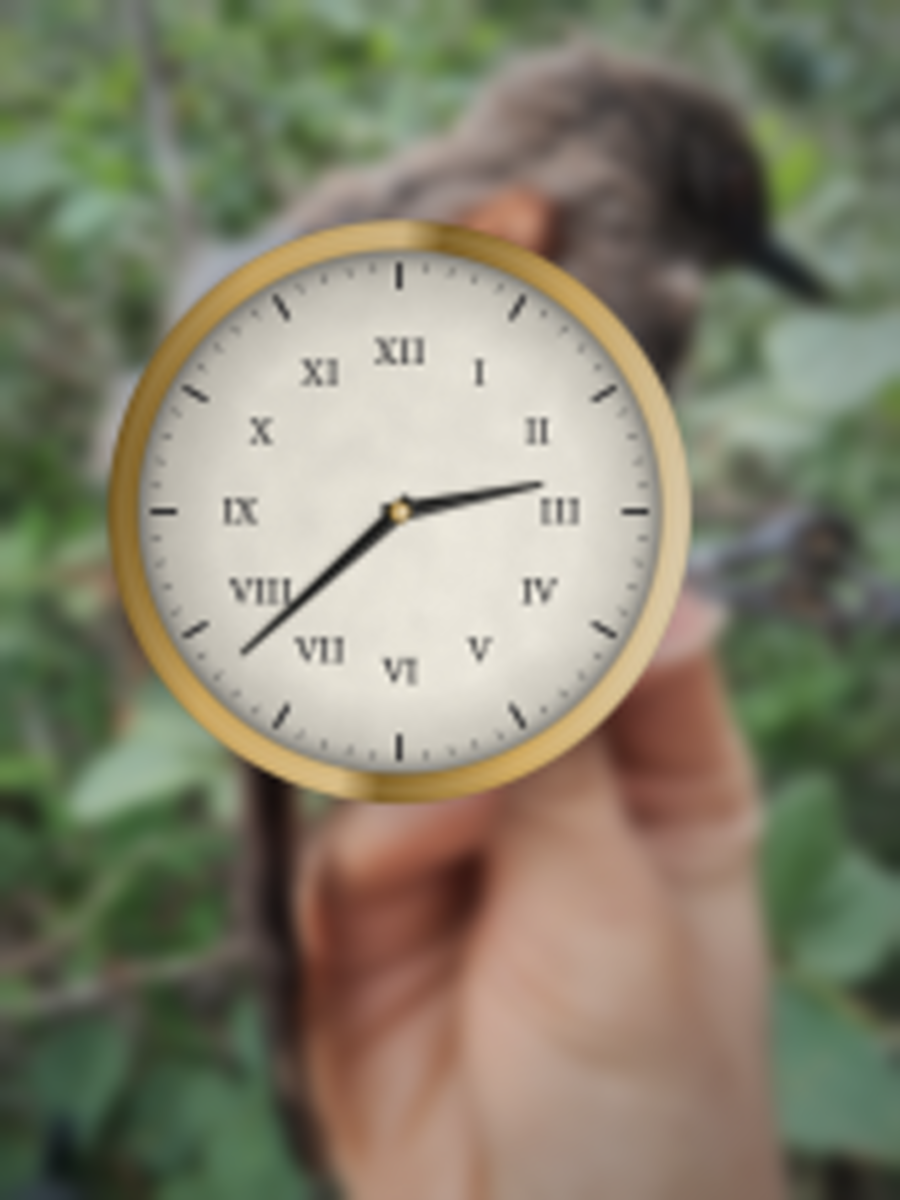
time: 2:38
